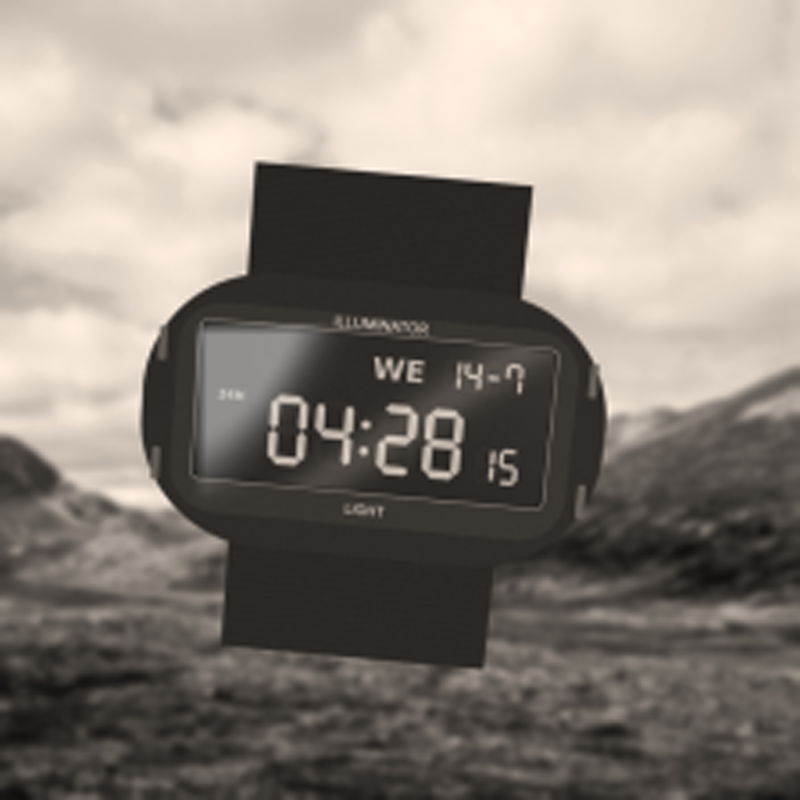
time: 4:28:15
